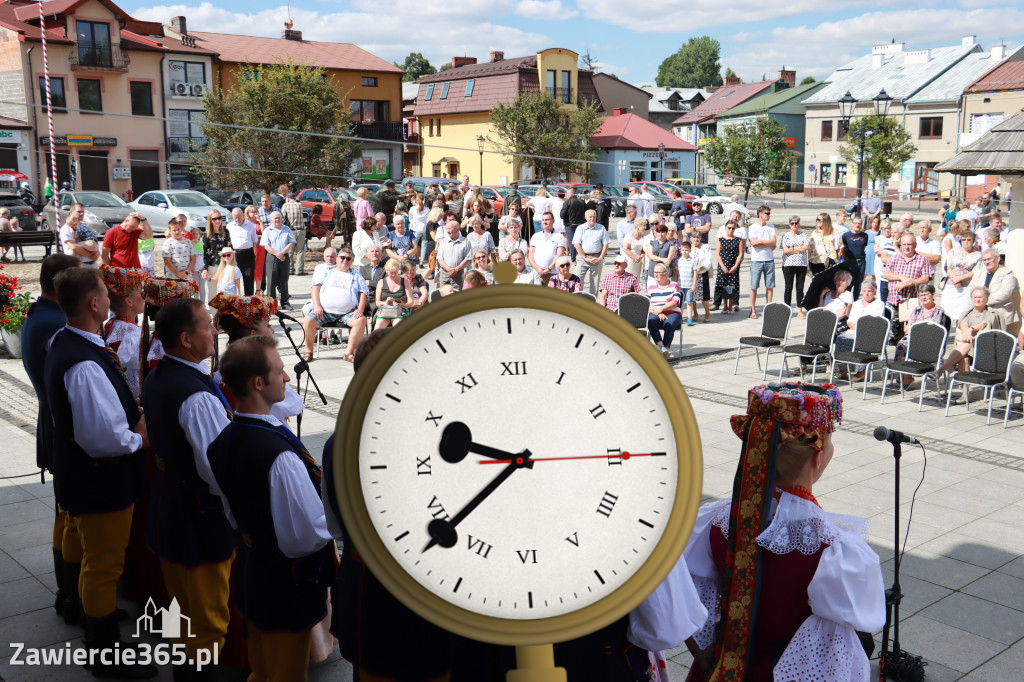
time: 9:38:15
